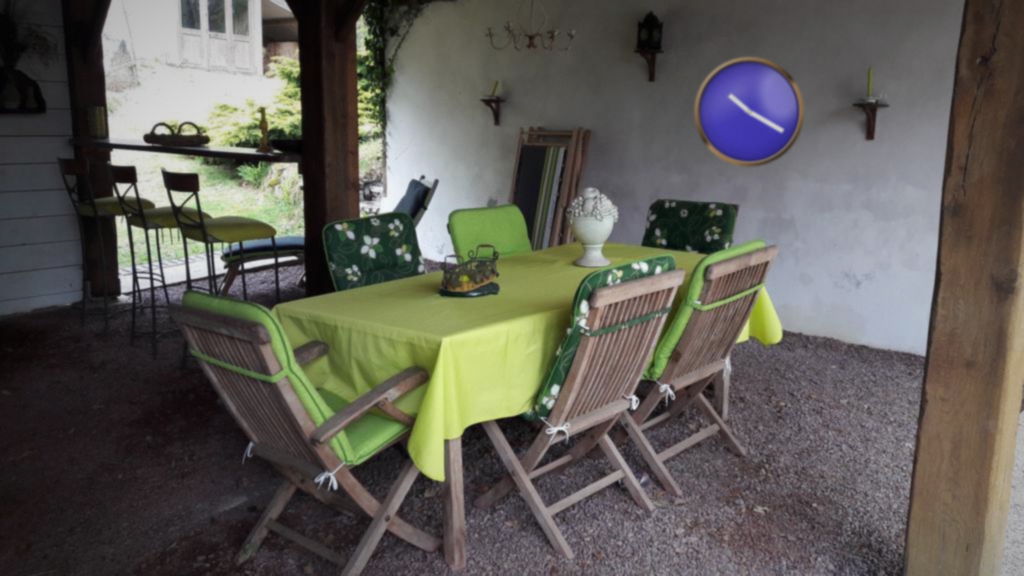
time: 10:20
